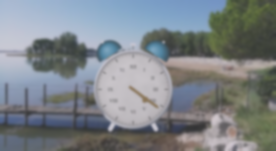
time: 4:21
